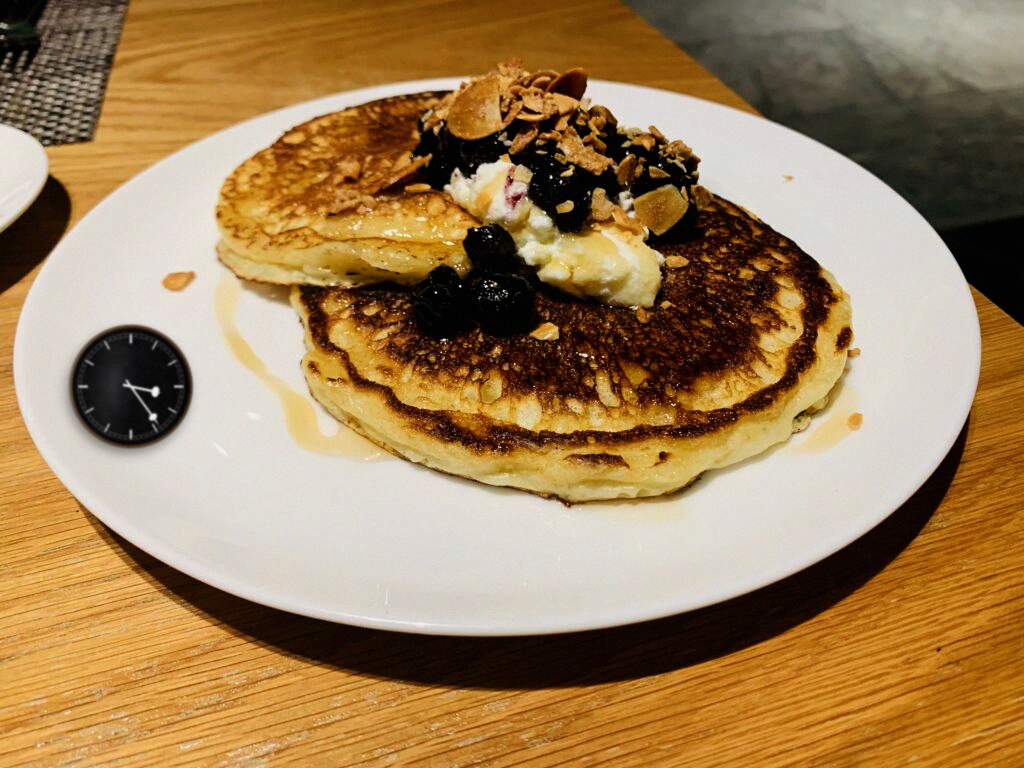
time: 3:24
